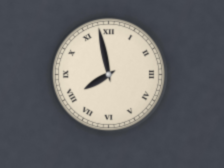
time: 7:58
